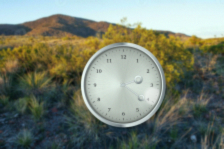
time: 2:21
